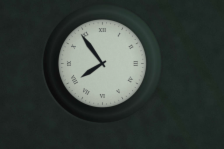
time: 7:54
